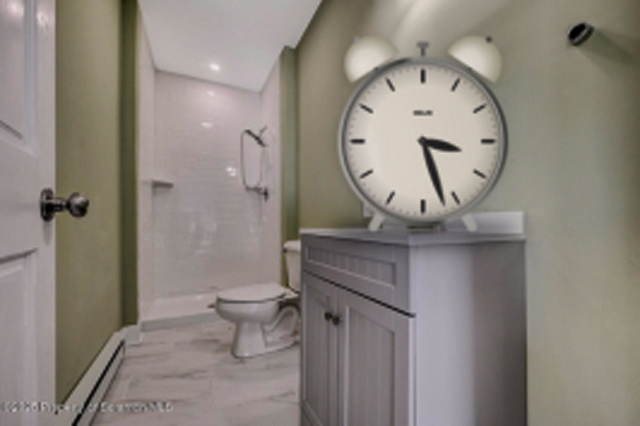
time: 3:27
